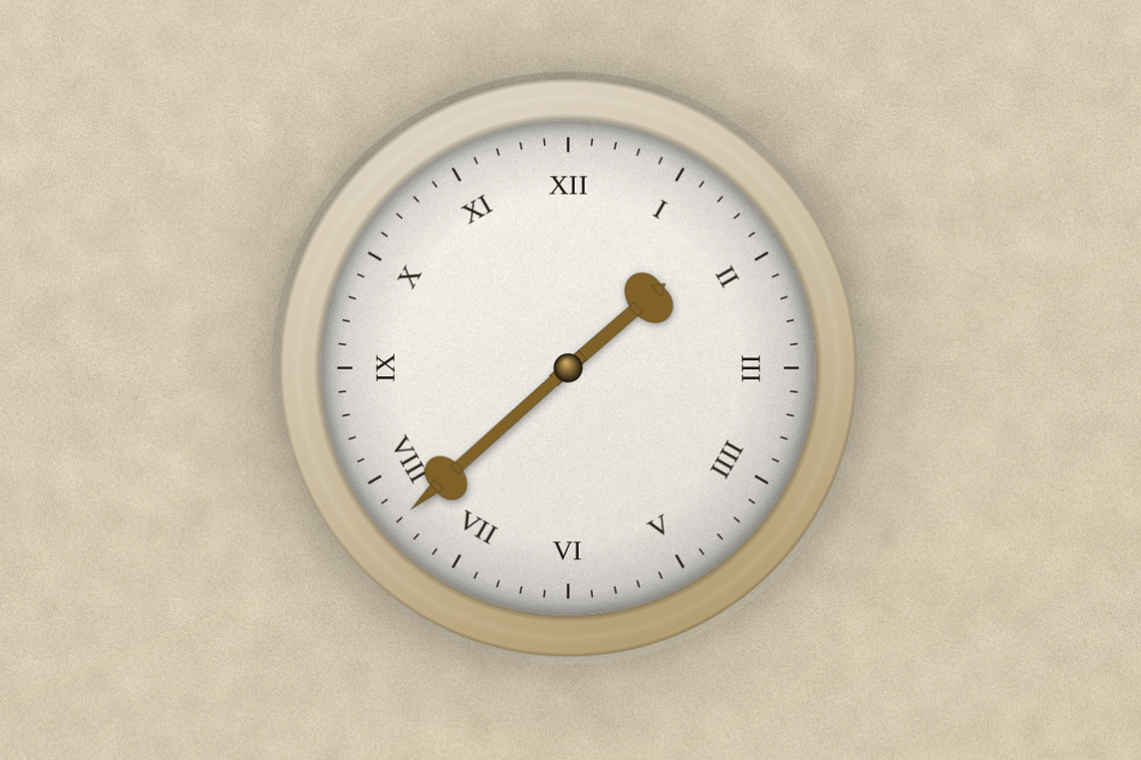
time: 1:38
